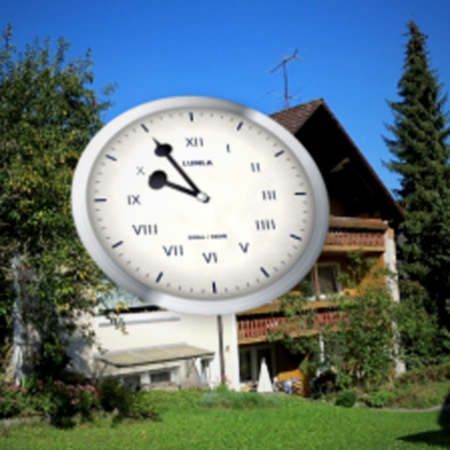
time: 9:55
